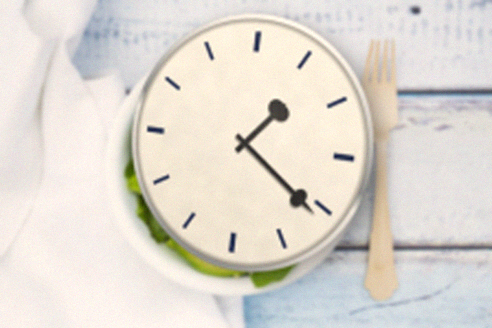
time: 1:21
